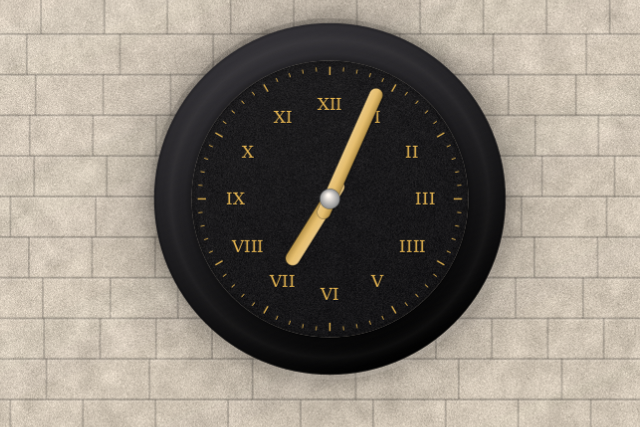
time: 7:04
